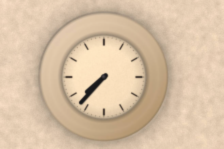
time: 7:37
